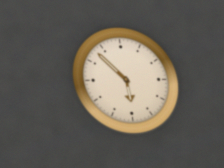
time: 5:53
